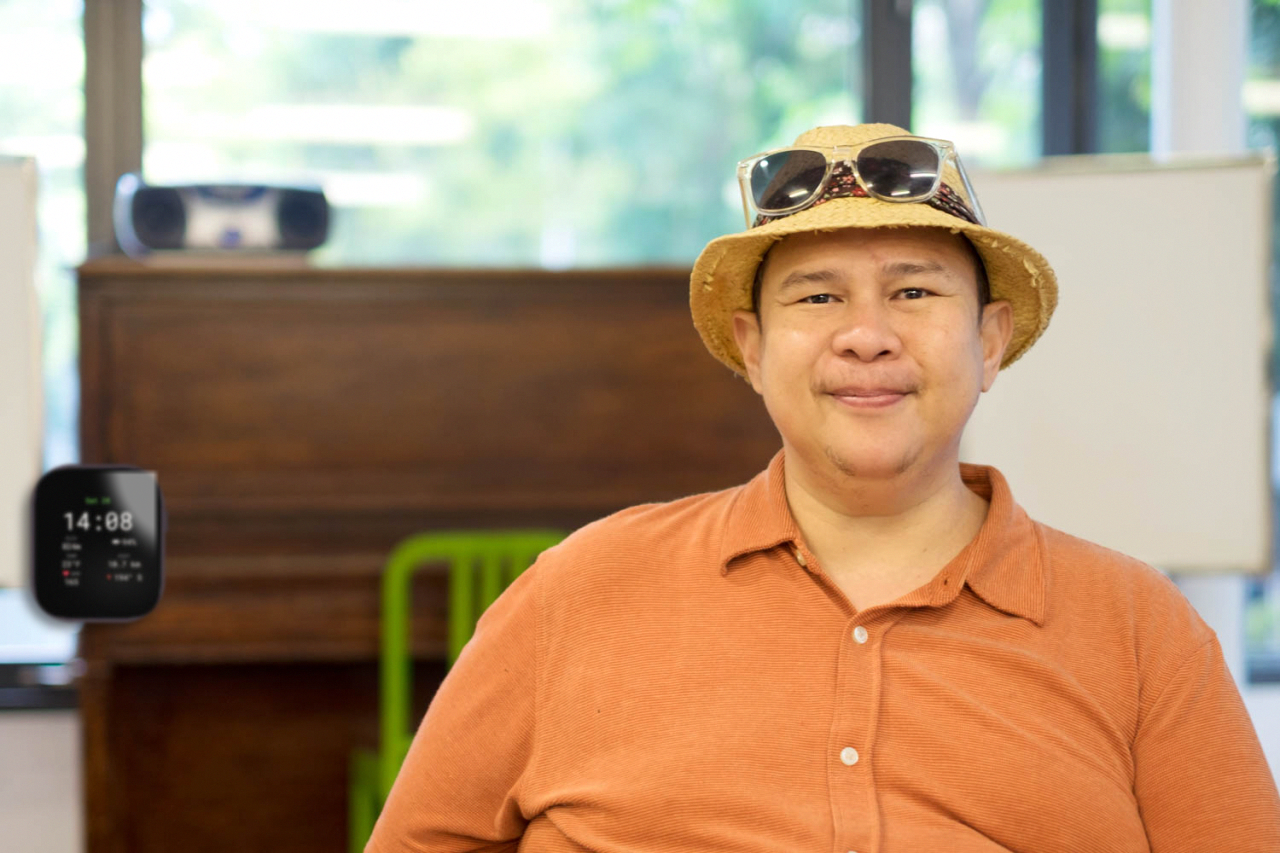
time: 14:08
